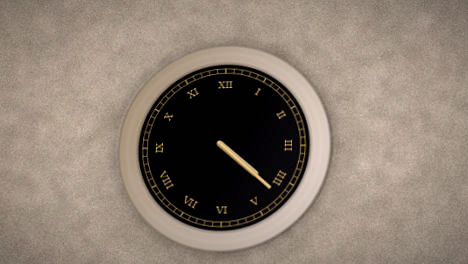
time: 4:22
